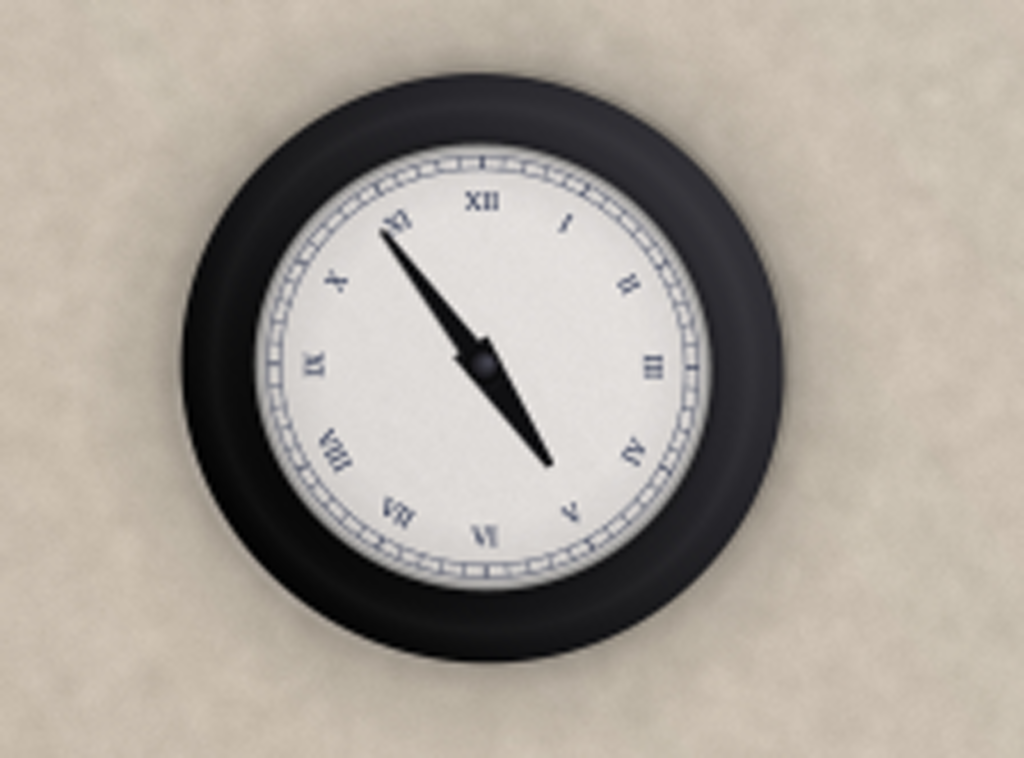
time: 4:54
